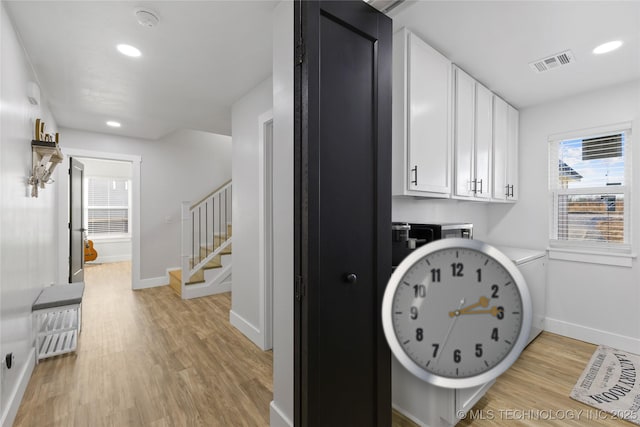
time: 2:14:34
